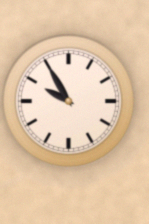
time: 9:55
